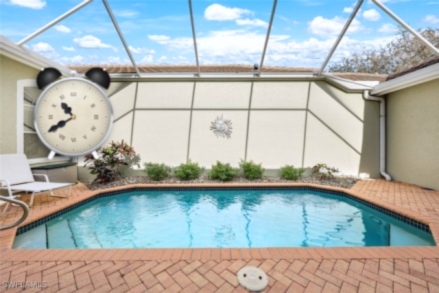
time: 10:40
